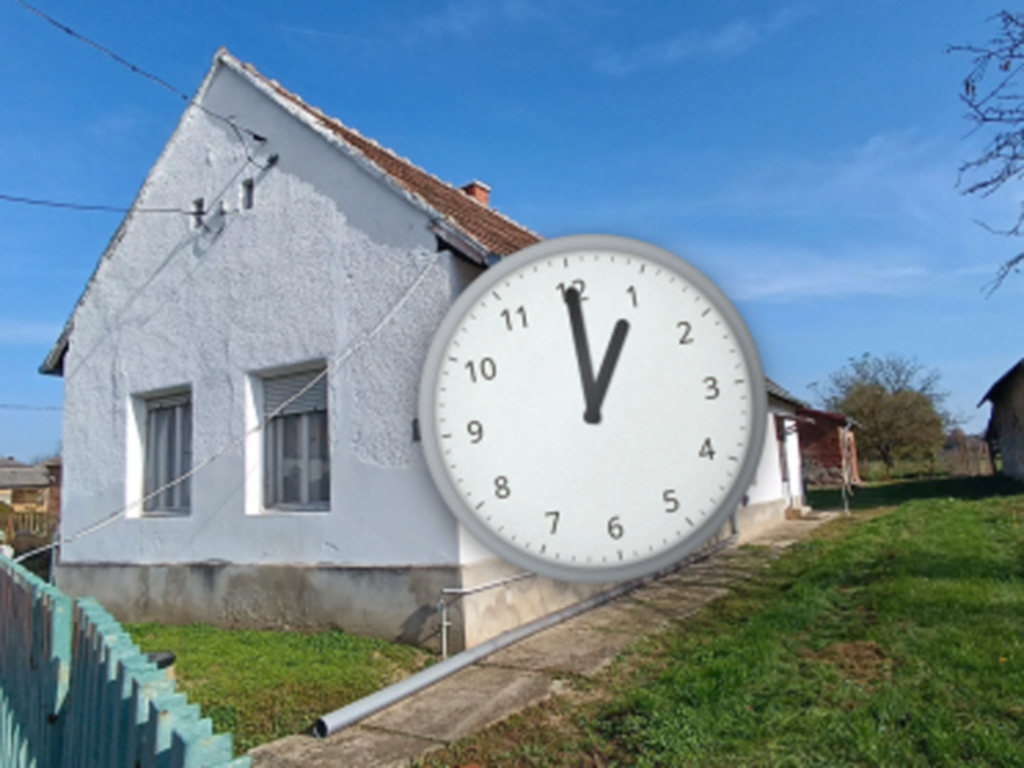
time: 1:00
